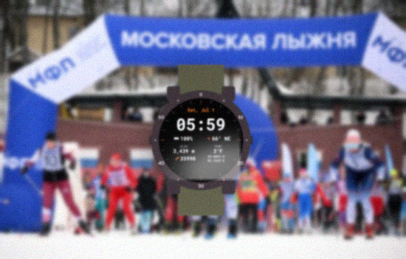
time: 5:59
